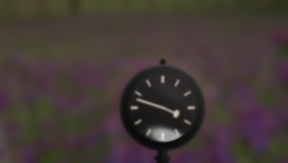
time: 3:48
